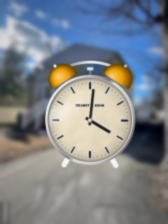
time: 4:01
